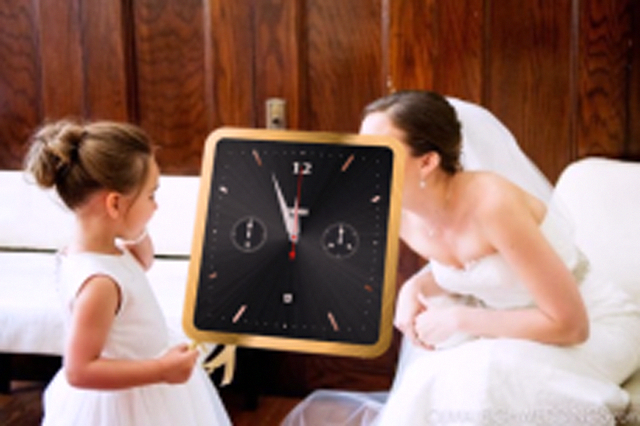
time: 11:56
